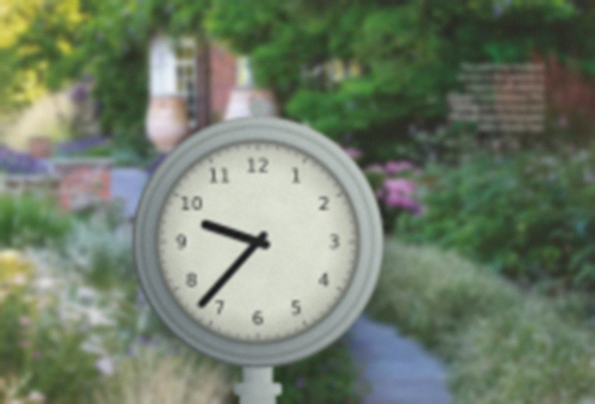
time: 9:37
